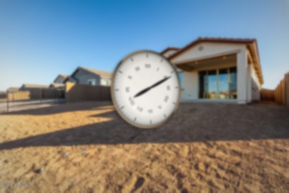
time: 8:11
